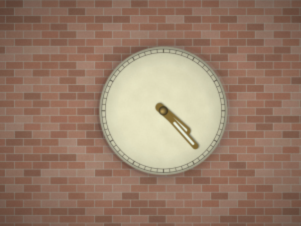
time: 4:23
